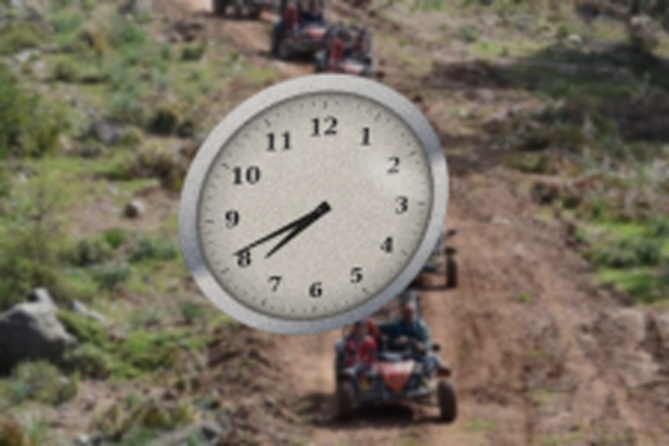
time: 7:41
